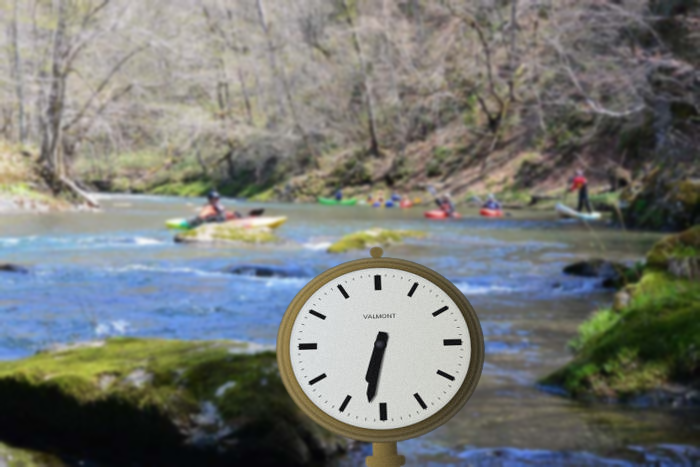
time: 6:32
